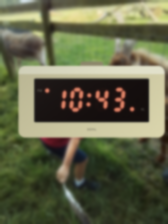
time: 10:43
